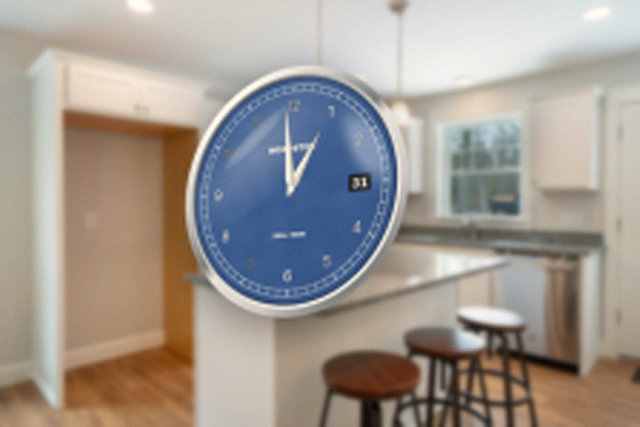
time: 12:59
